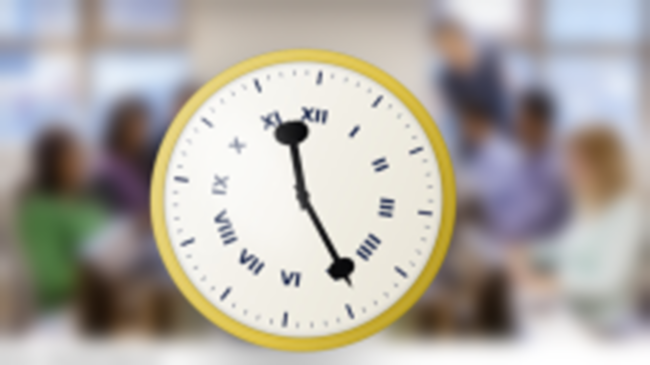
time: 11:24
